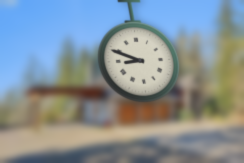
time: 8:49
